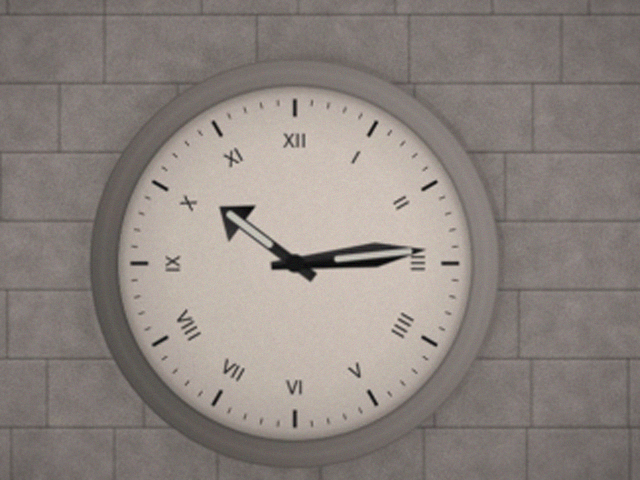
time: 10:14
